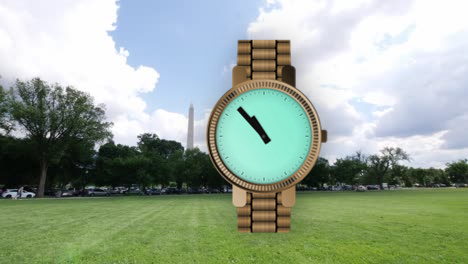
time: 10:53
